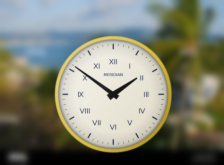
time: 1:51
